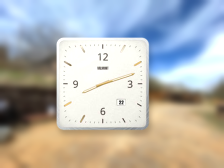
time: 8:12
